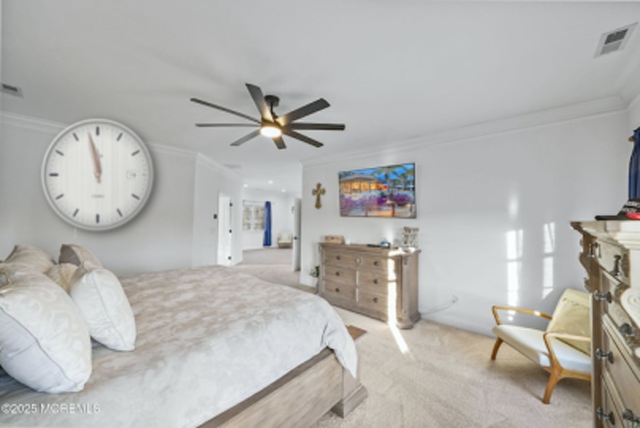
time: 11:58
